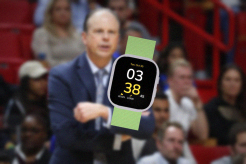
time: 3:38
